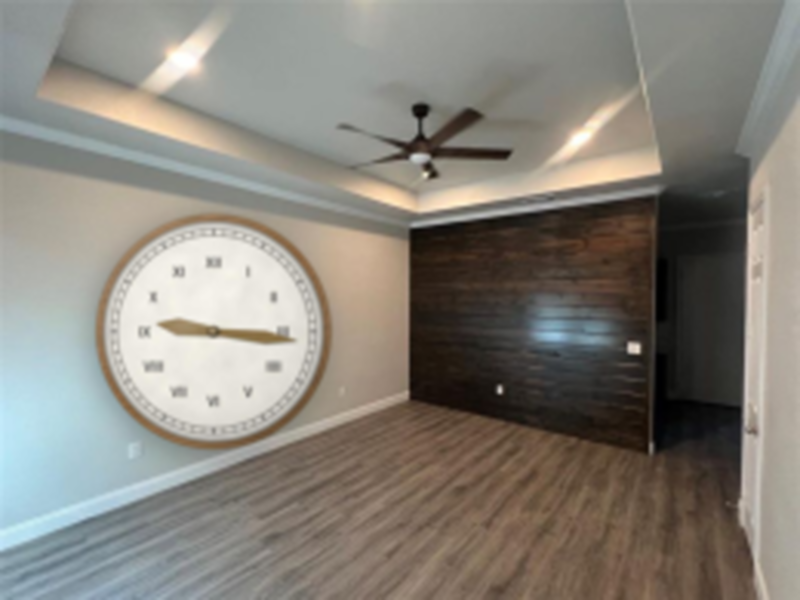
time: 9:16
